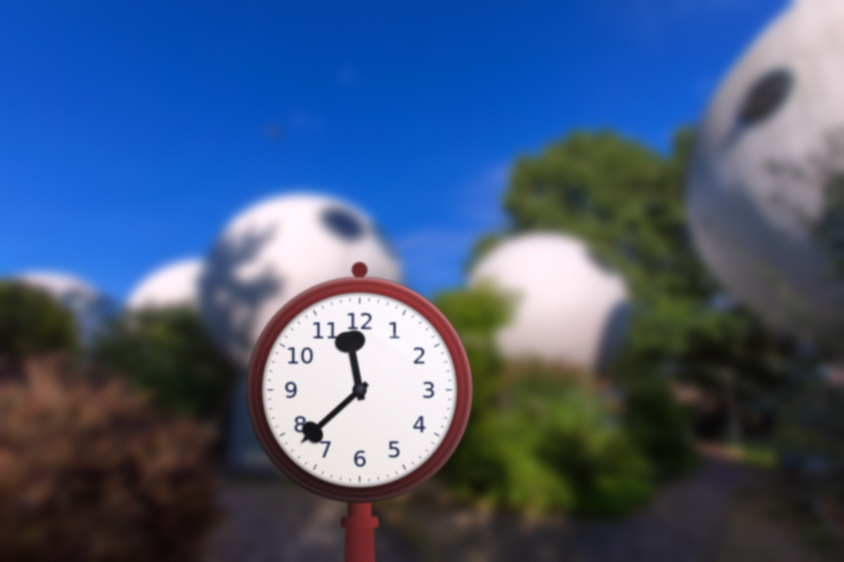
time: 11:38
